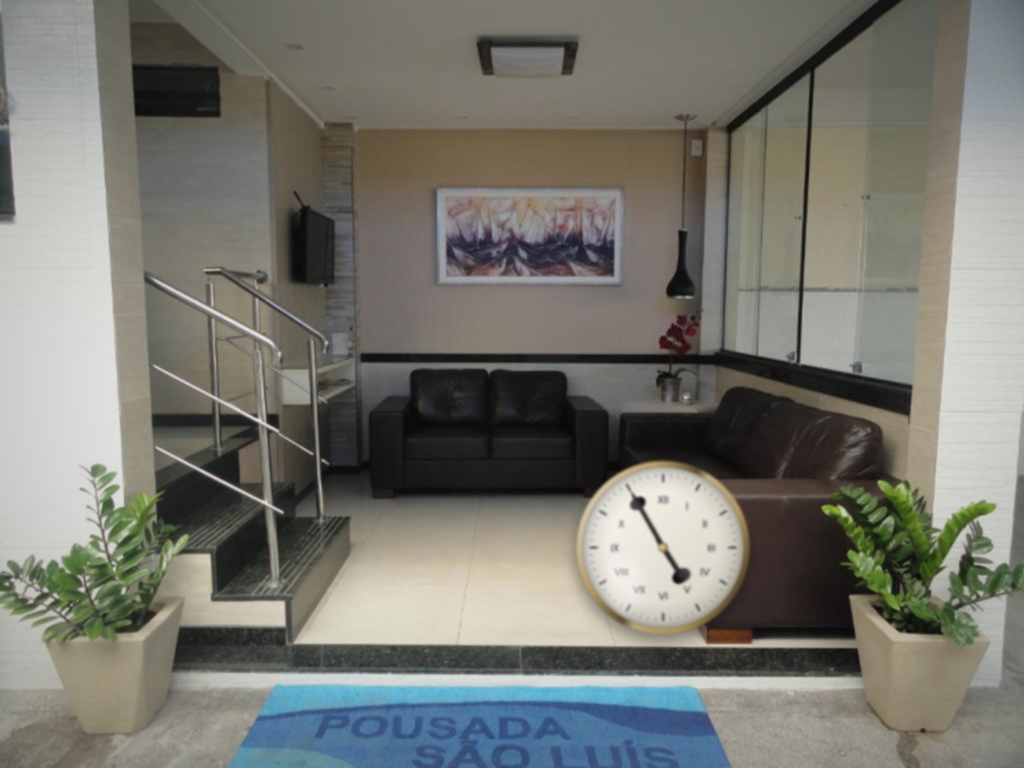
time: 4:55
